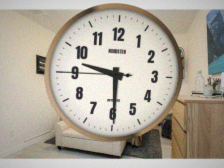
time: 9:29:45
